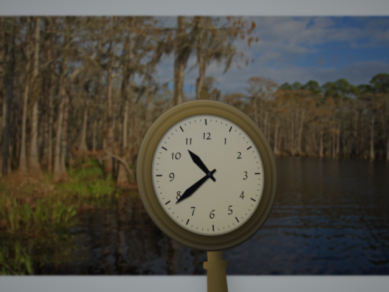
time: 10:39
